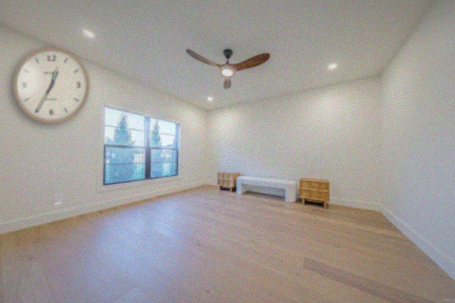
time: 12:35
